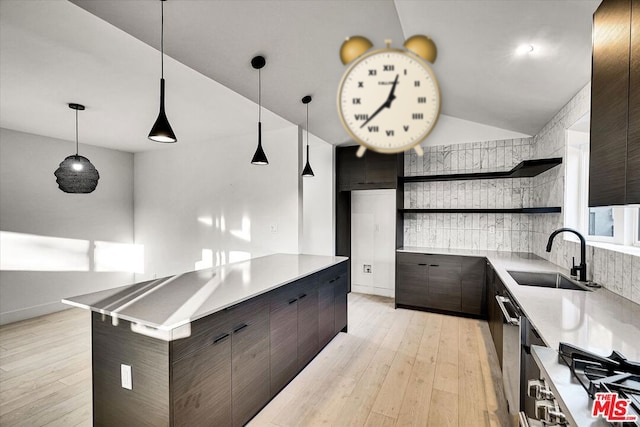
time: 12:38
